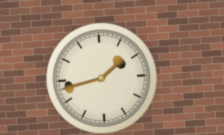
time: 1:43
